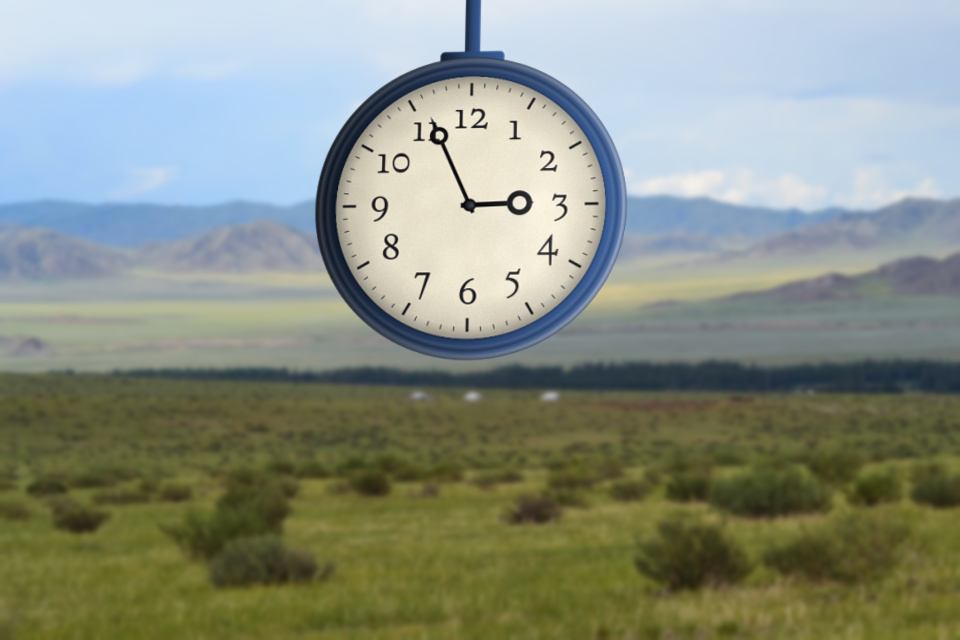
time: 2:56
